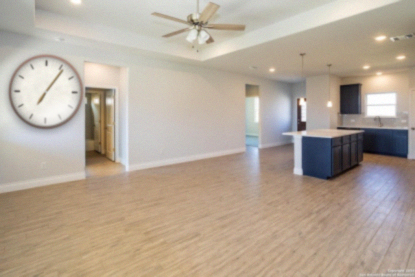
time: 7:06
